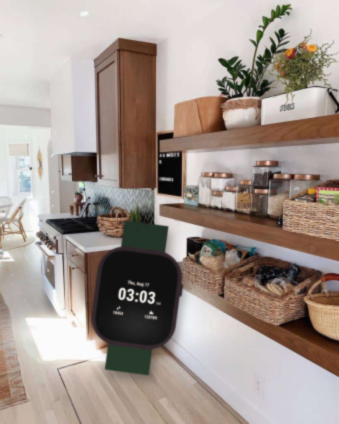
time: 3:03
